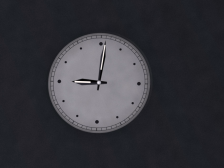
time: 9:01
